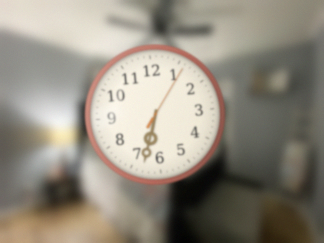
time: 6:33:06
